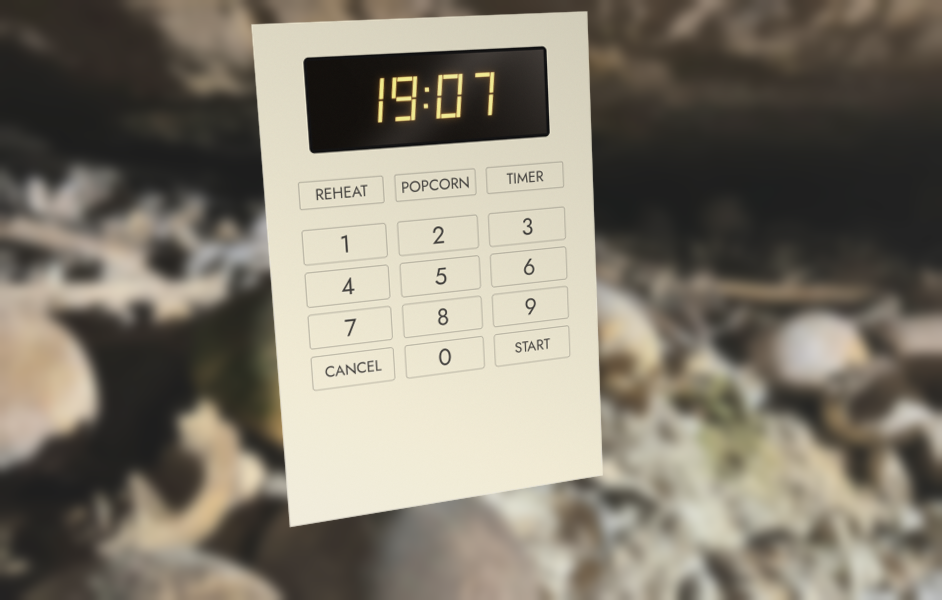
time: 19:07
